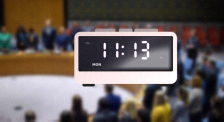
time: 11:13
